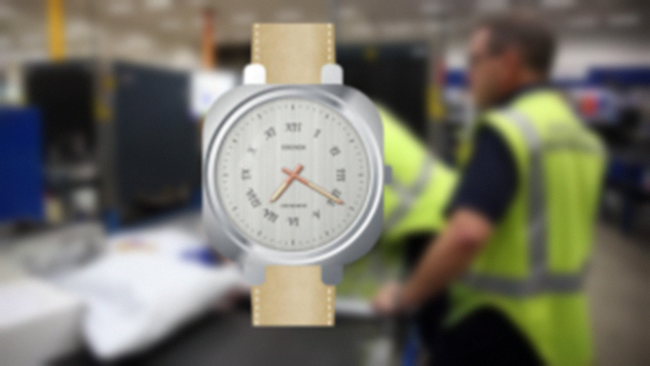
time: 7:20
